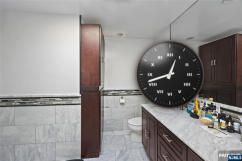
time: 12:42
